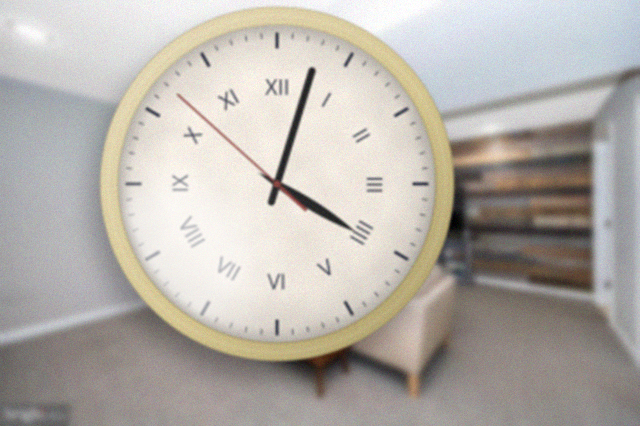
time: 4:02:52
